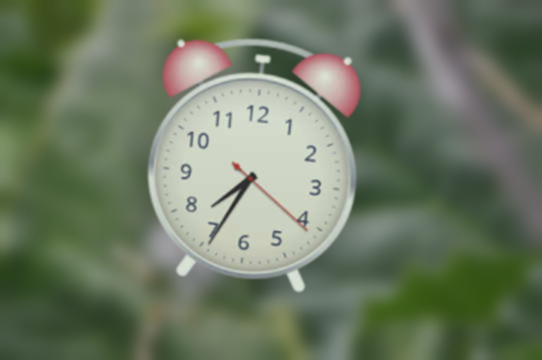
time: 7:34:21
